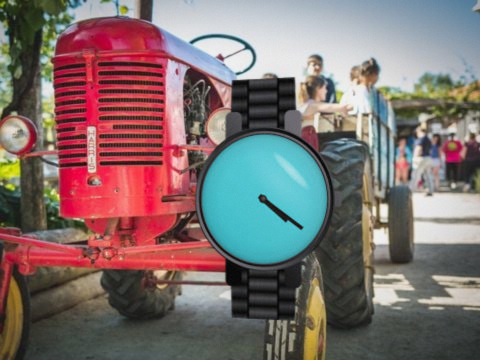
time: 4:21
